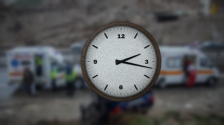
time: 2:17
